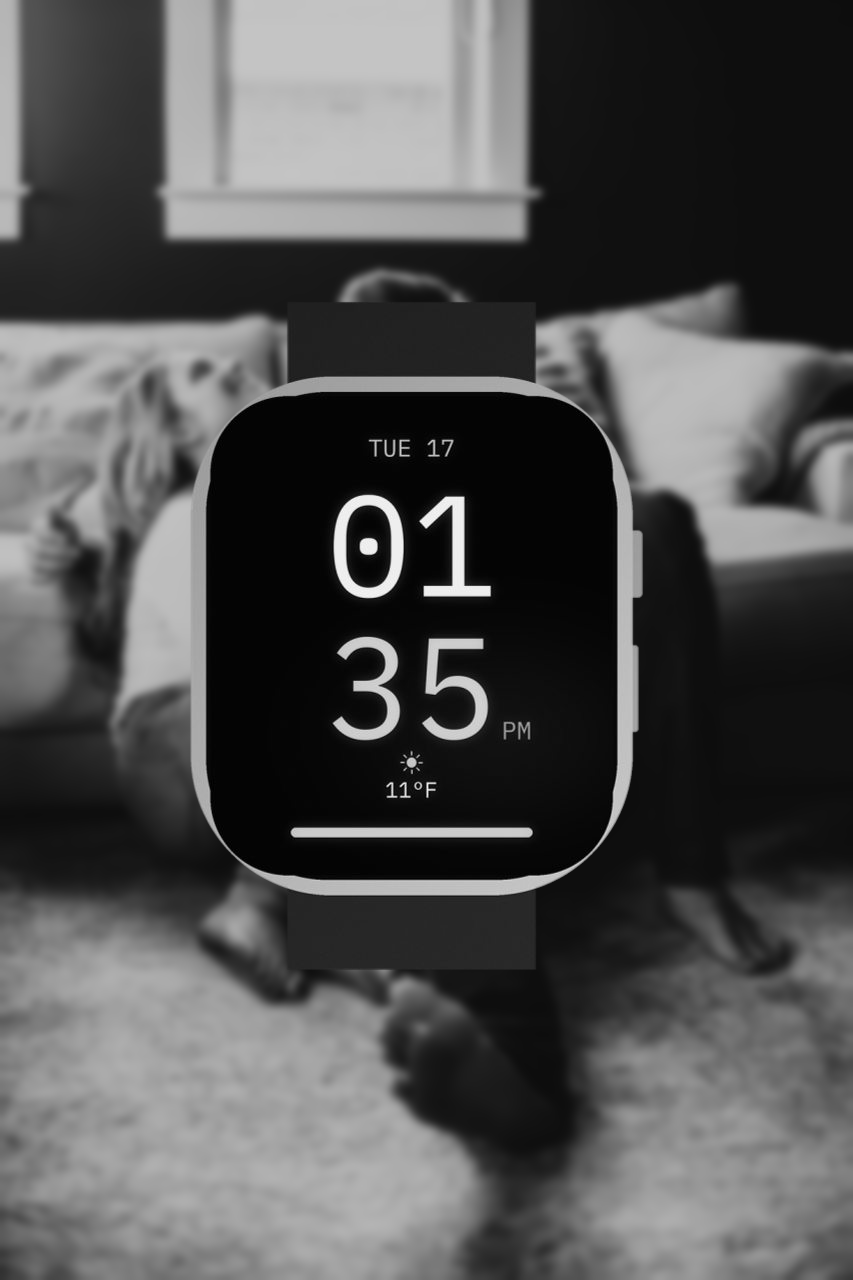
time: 1:35
